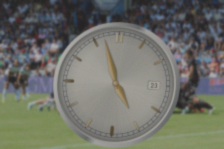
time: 4:57
